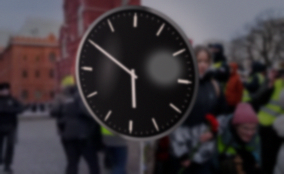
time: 5:50
